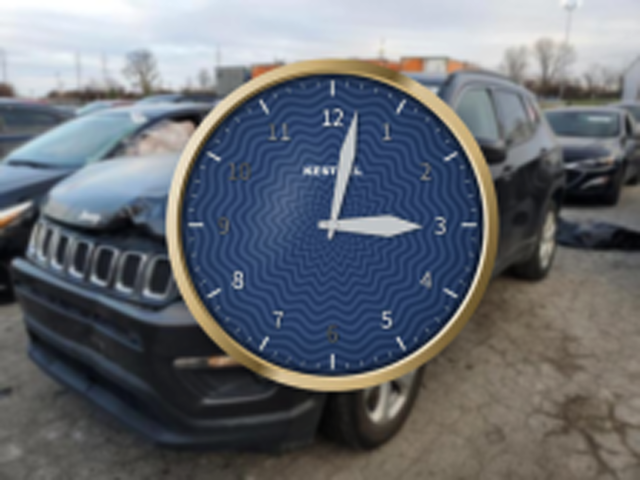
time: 3:02
